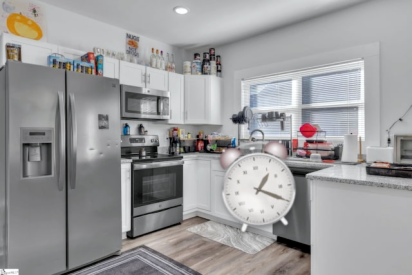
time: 1:20
